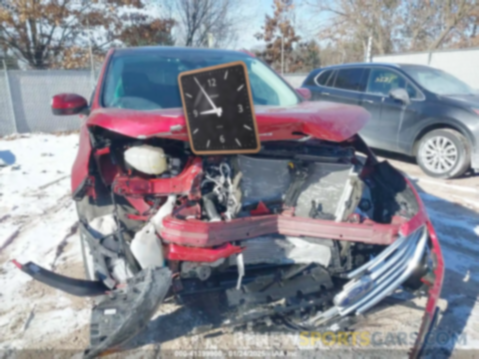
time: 8:55
